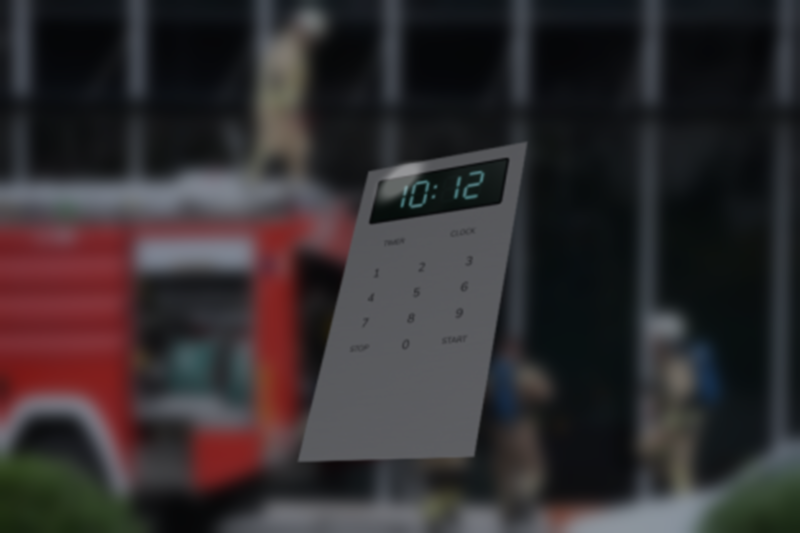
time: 10:12
